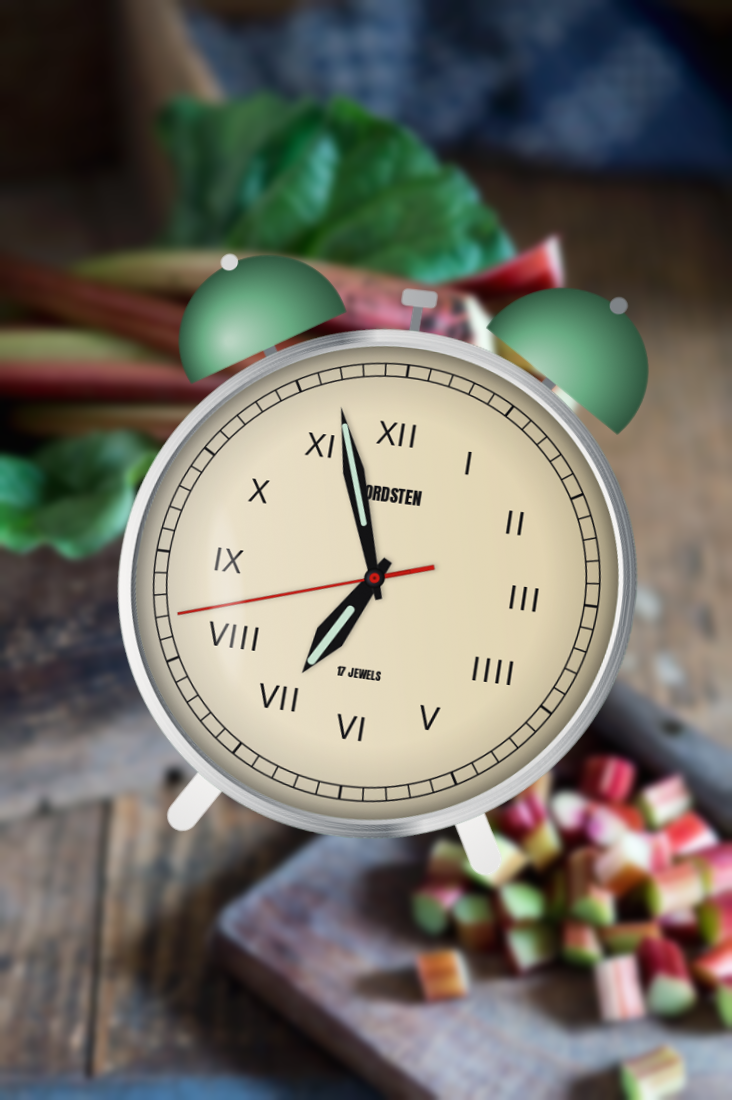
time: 6:56:42
